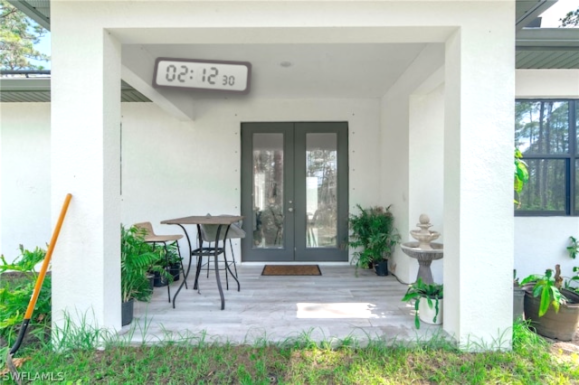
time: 2:12:30
